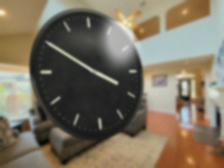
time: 3:50
